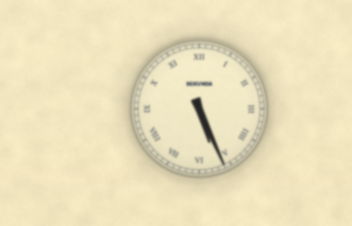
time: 5:26
